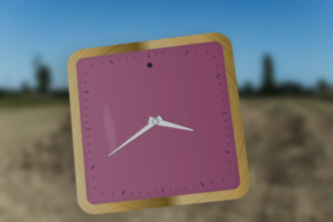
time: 3:40
